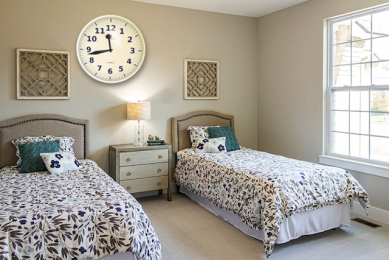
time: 11:43
